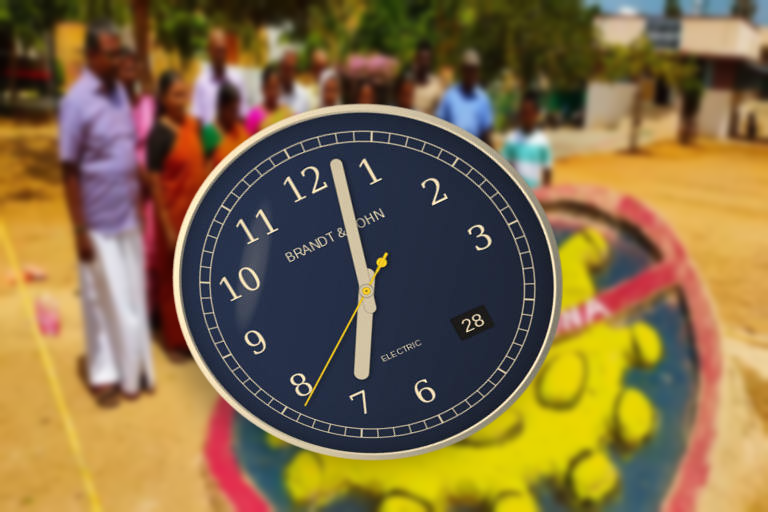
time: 7:02:39
